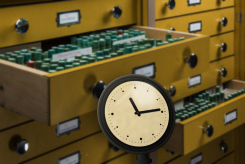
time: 11:14
